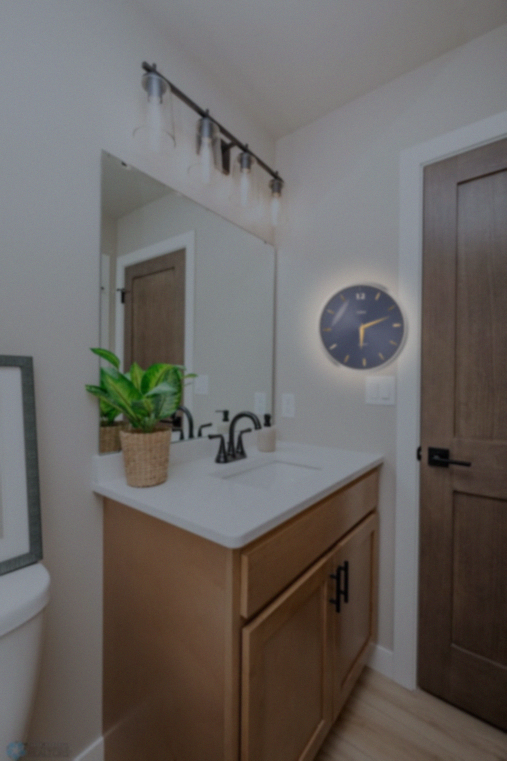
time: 6:12
